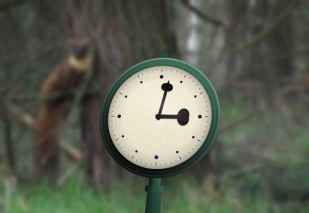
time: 3:02
